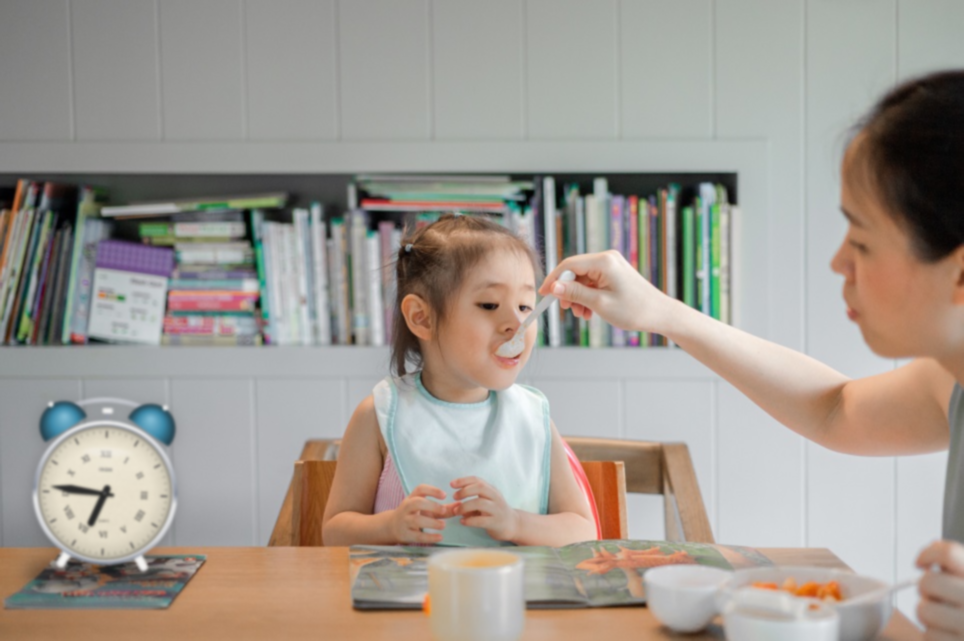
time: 6:46
